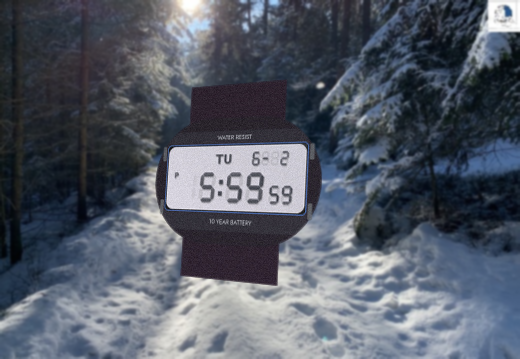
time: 5:59:59
